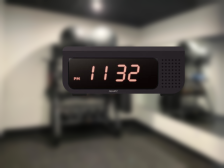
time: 11:32
